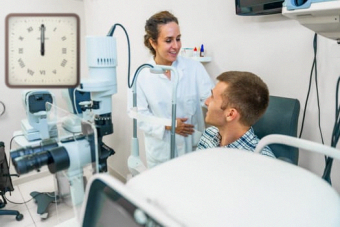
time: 12:00
